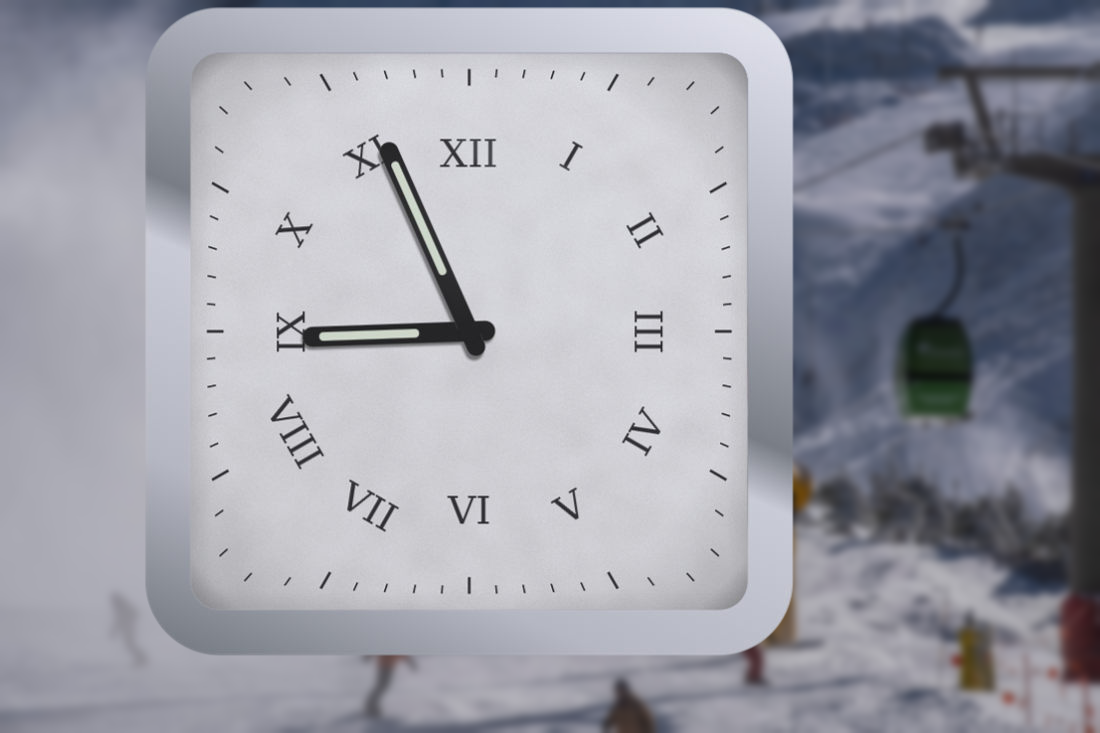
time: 8:56
